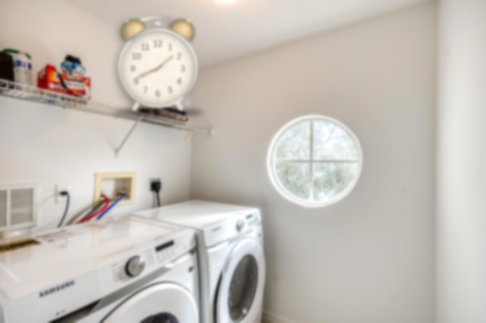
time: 1:41
